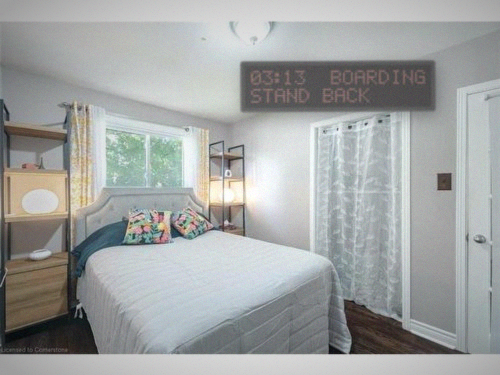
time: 3:13
